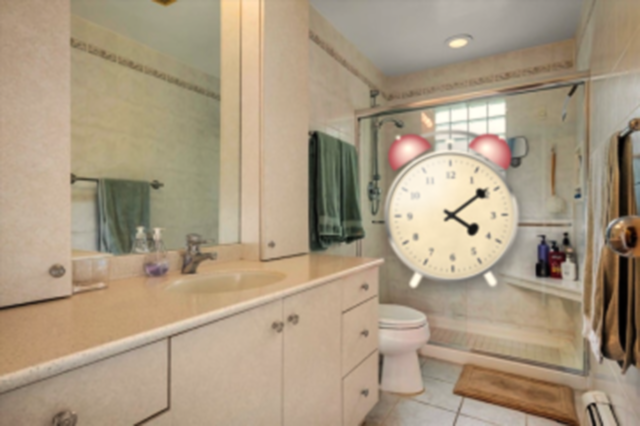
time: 4:09
